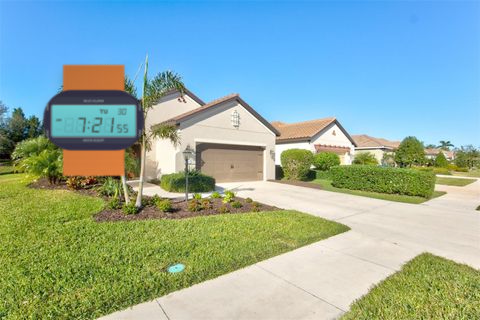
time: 7:21
